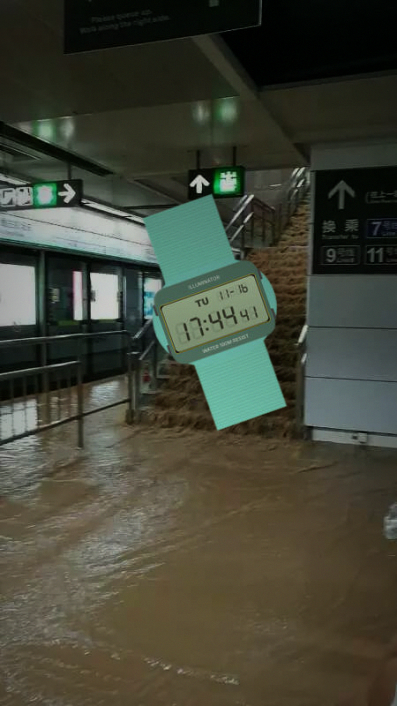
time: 17:44:41
